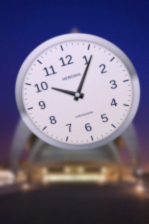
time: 10:06
